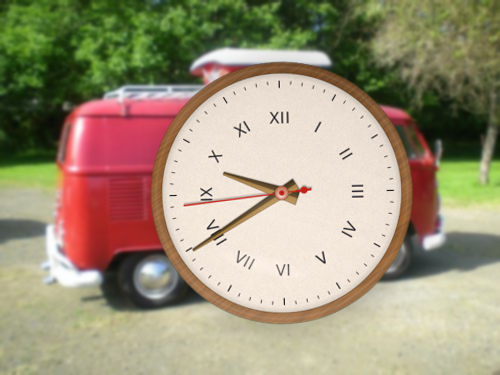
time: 9:39:44
